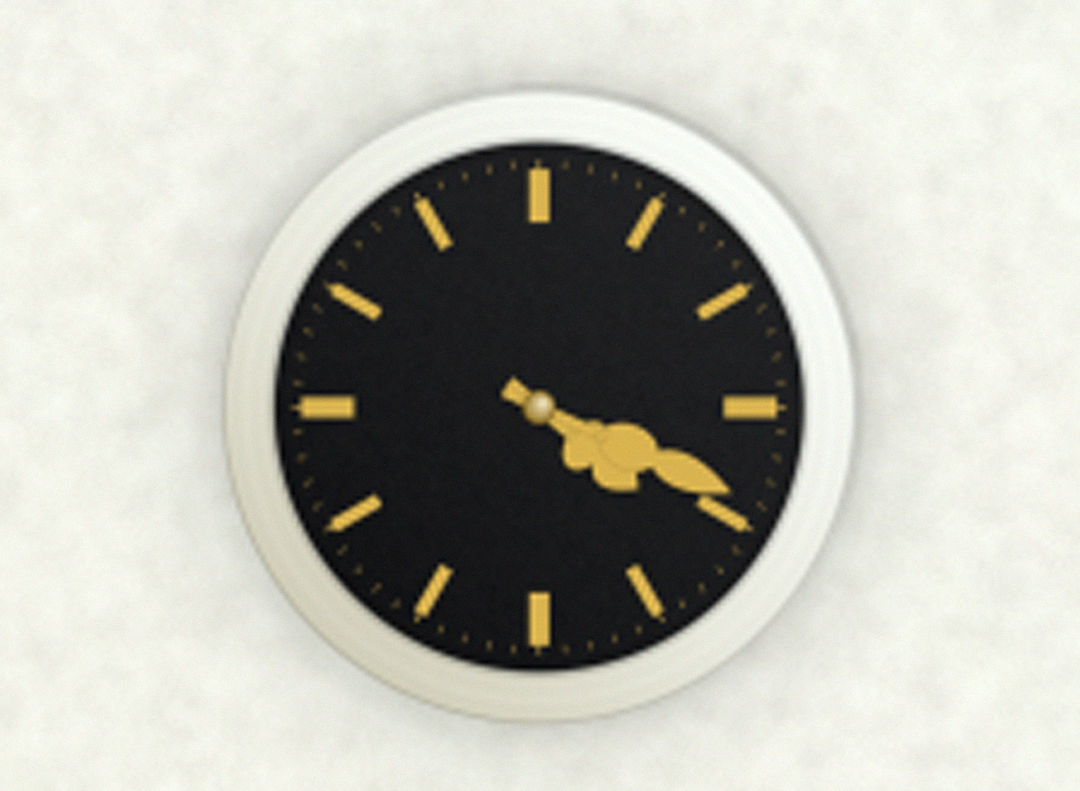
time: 4:19
